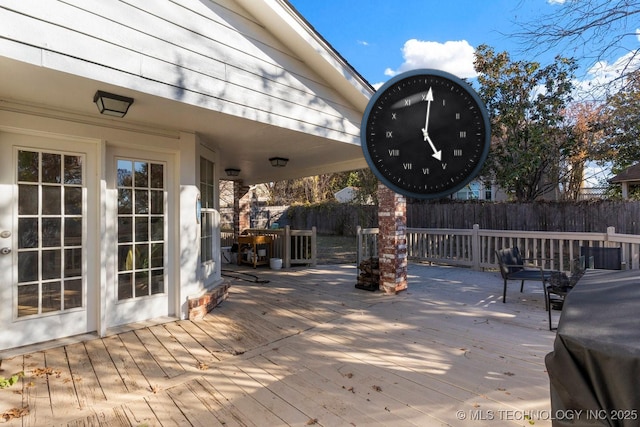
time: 5:01
